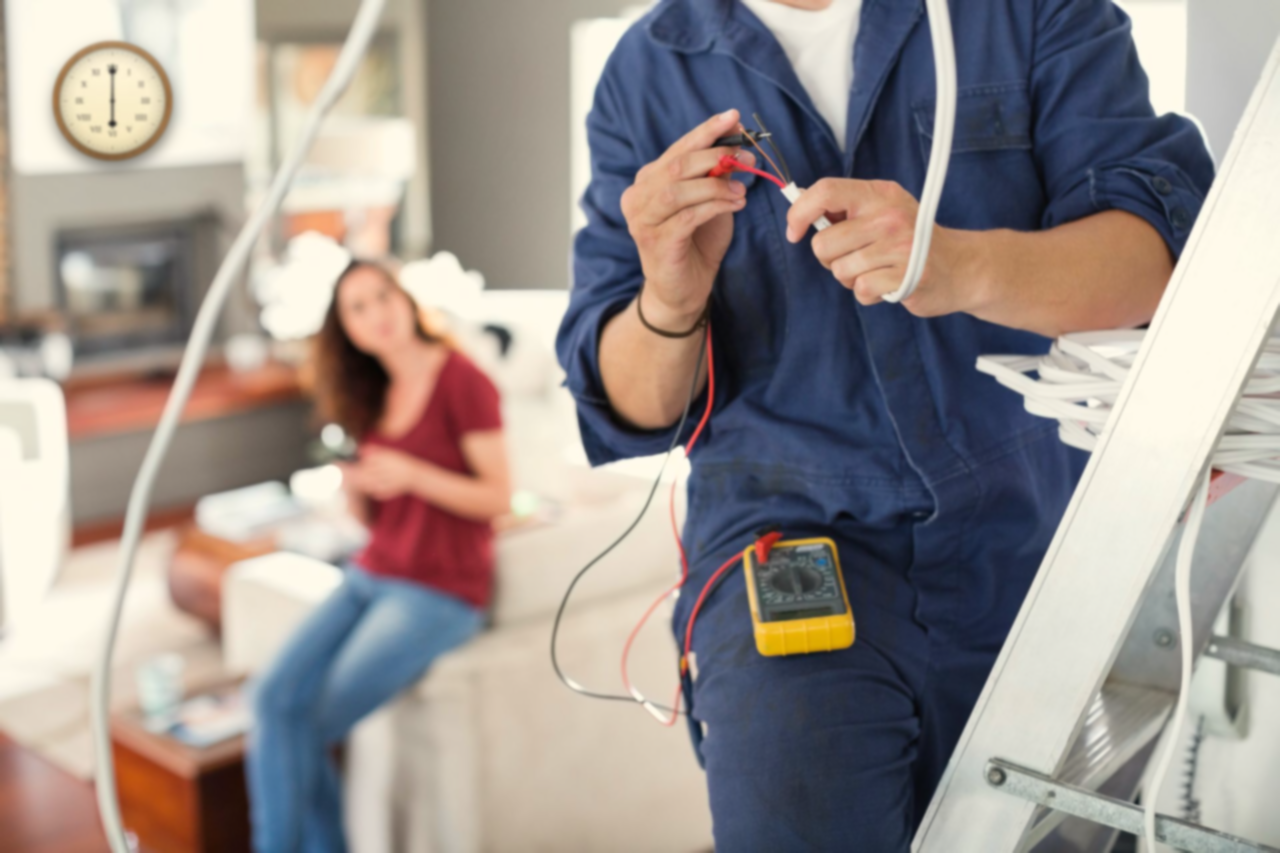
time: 6:00
